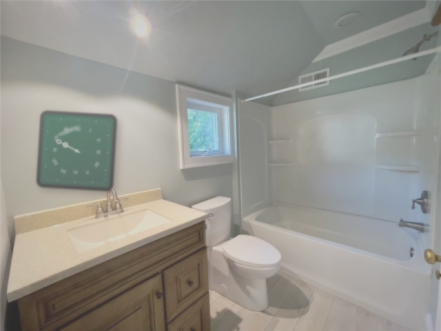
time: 9:49
